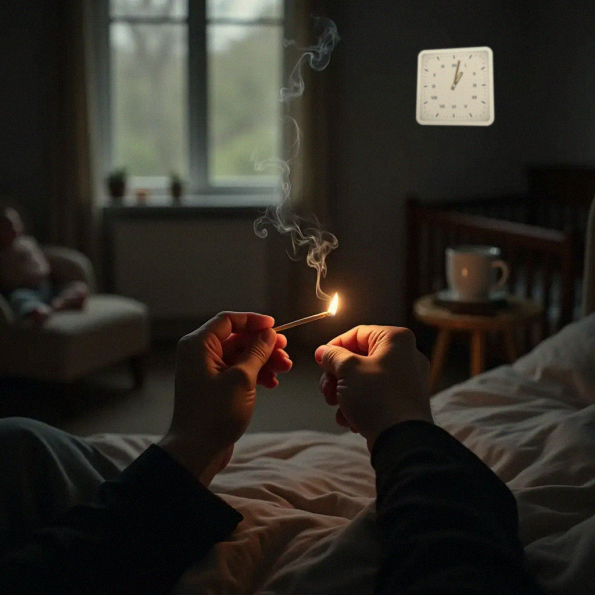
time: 1:02
